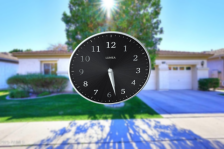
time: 5:28
